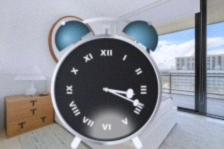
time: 3:19
